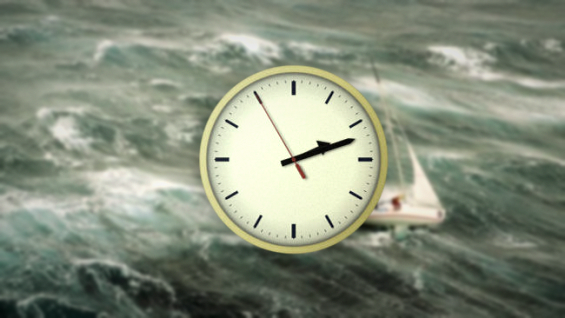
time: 2:11:55
